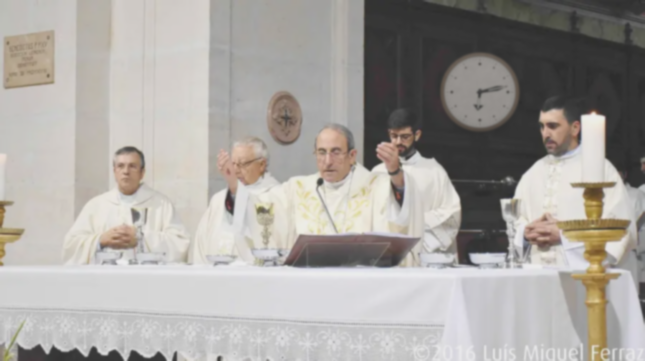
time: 6:13
